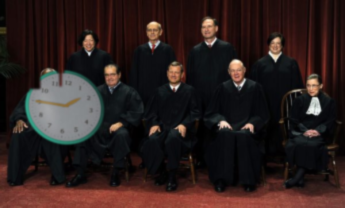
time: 1:45
